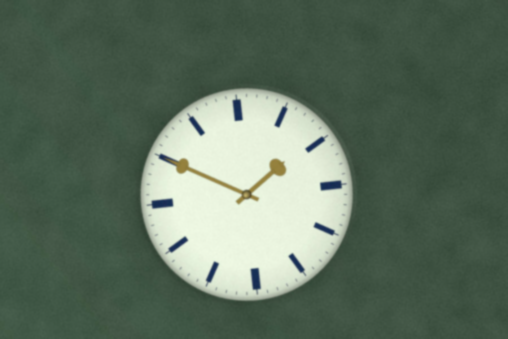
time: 1:50
